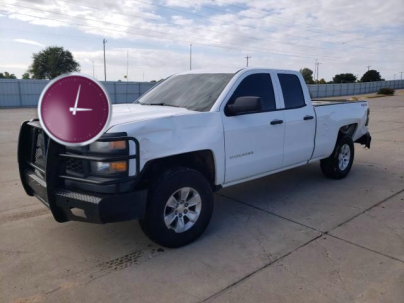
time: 3:02
